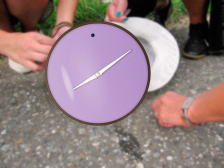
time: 8:10
